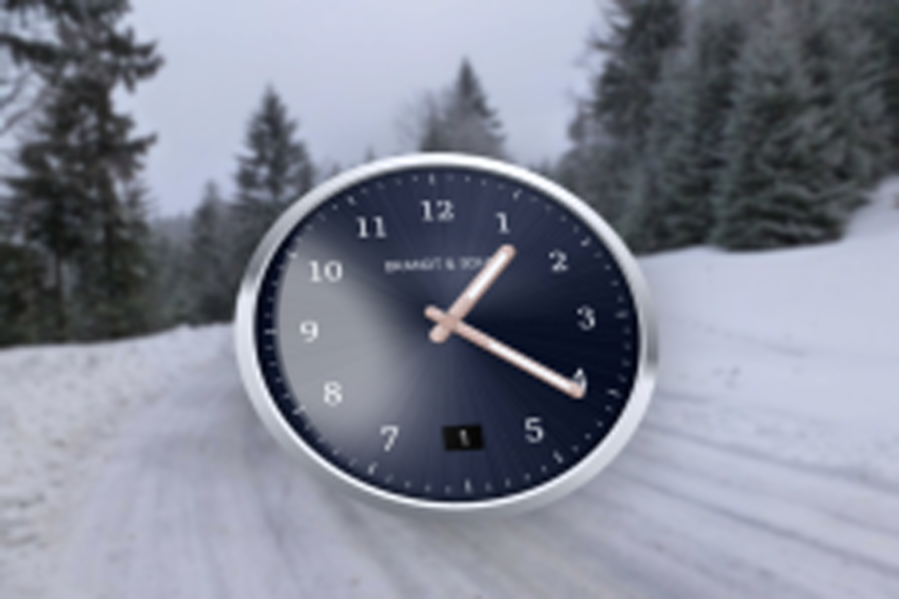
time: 1:21
